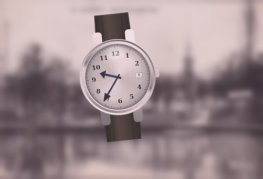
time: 9:36
